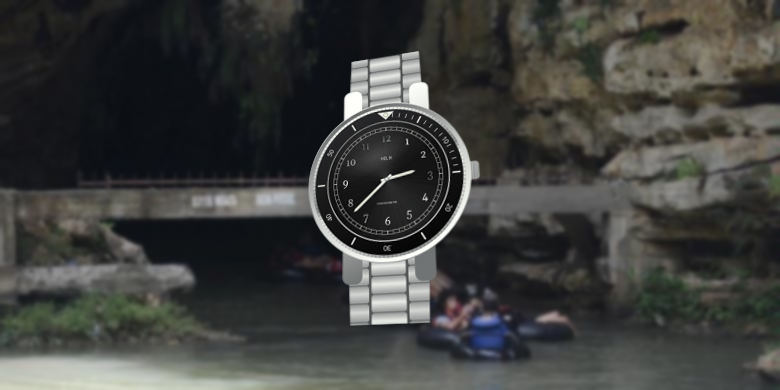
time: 2:38
